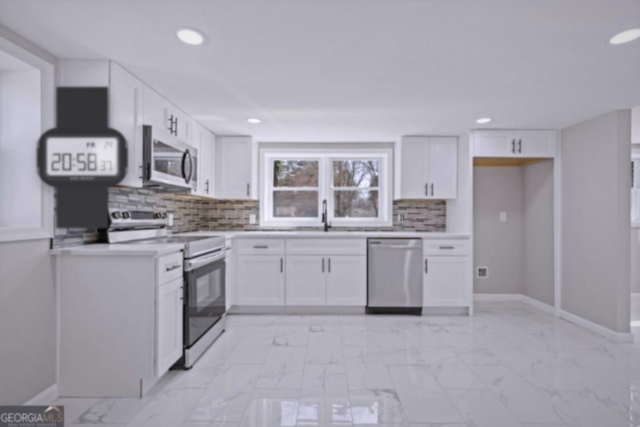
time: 20:58
